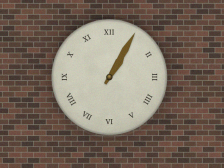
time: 1:05
